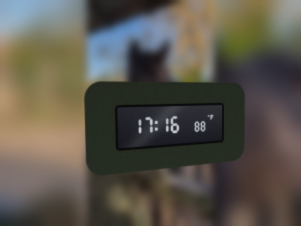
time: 17:16
